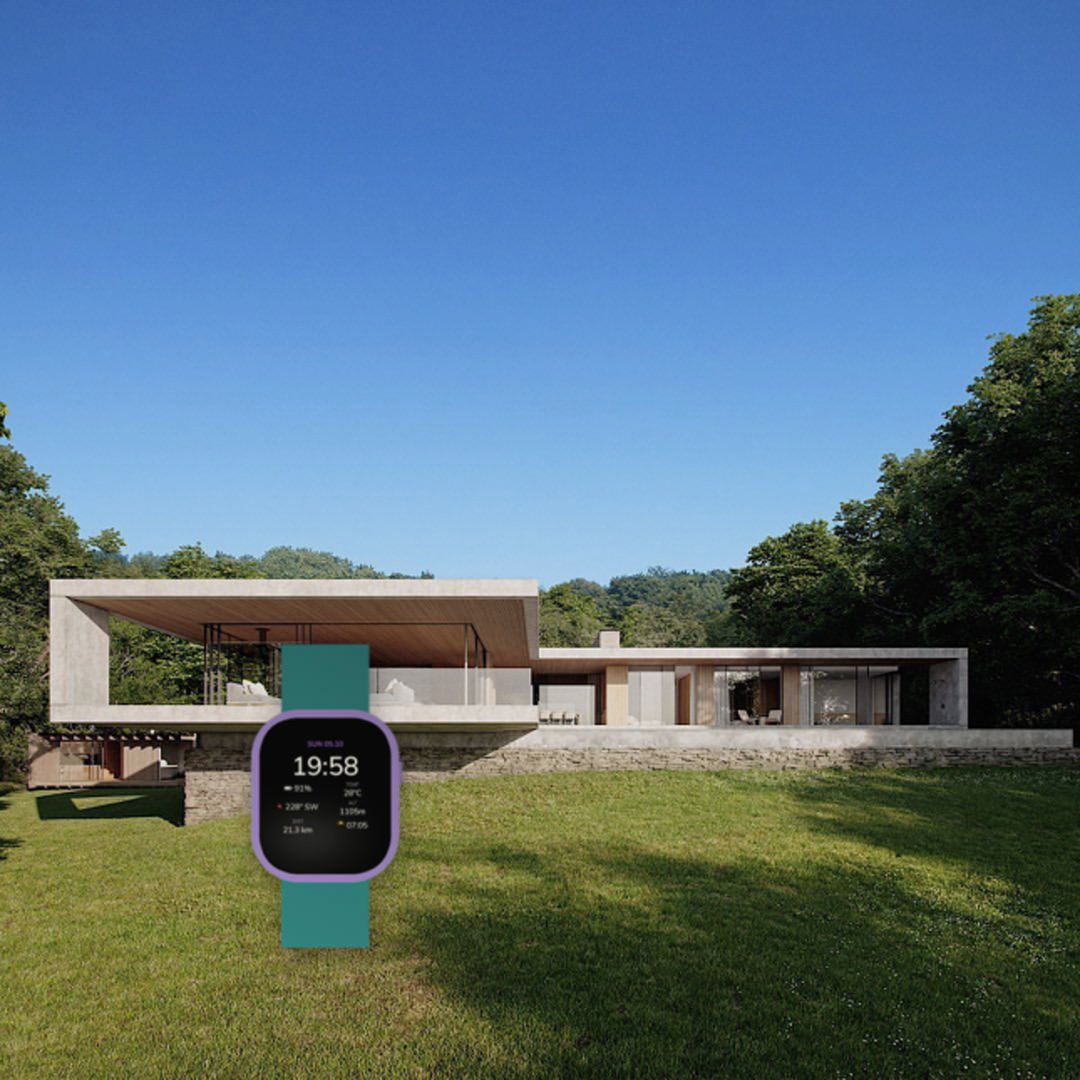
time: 19:58
